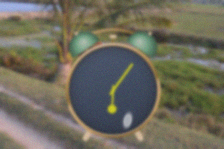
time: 6:06
